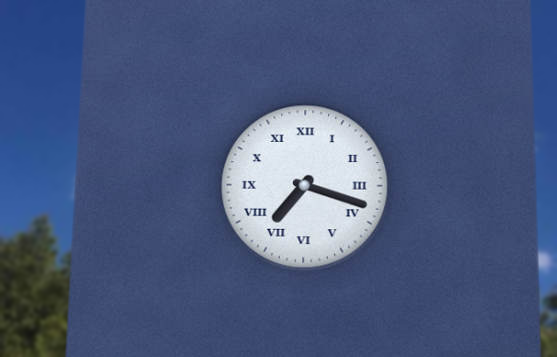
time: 7:18
